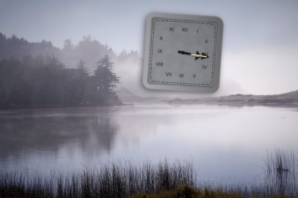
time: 3:16
